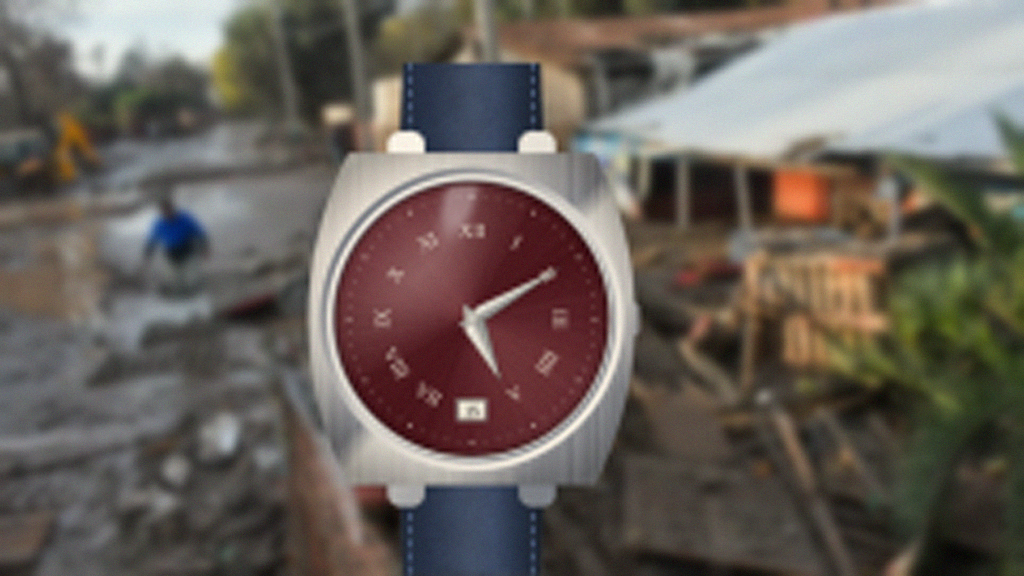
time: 5:10
